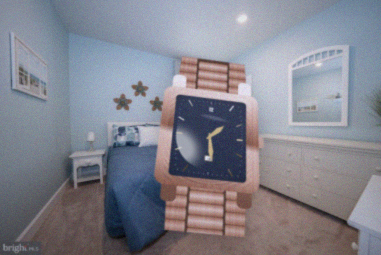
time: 1:29
